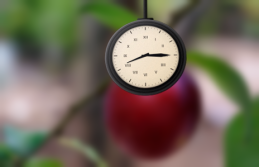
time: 8:15
